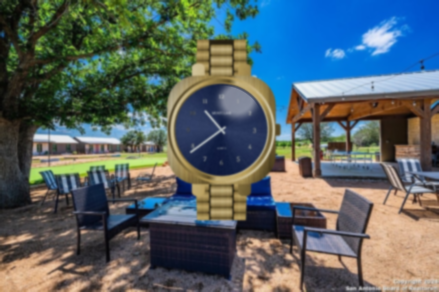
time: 10:39
